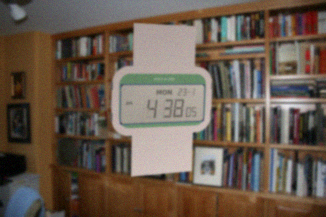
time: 4:38
